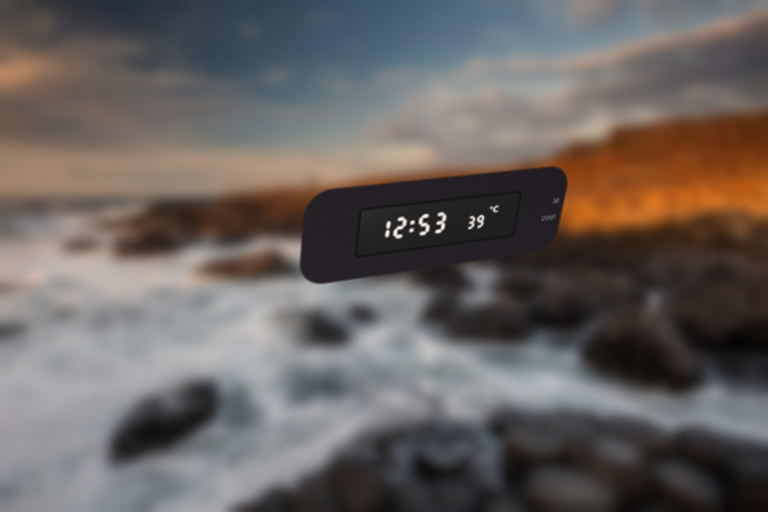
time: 12:53
